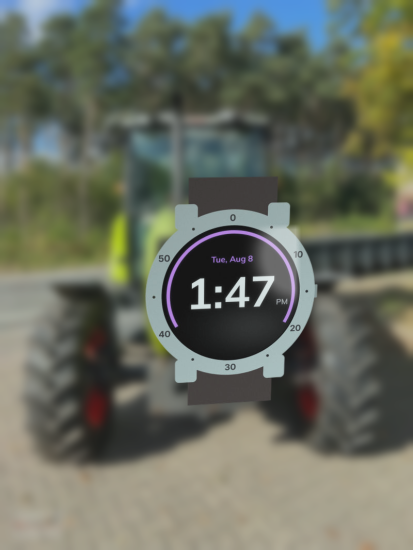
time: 1:47
